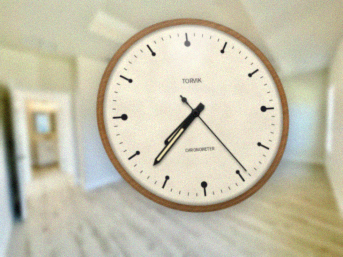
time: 7:37:24
